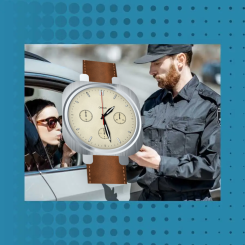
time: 1:28
